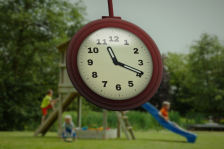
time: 11:19
